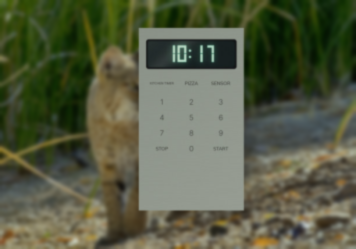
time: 10:17
